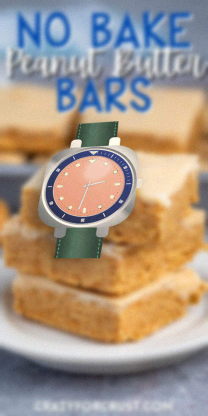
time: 2:32
